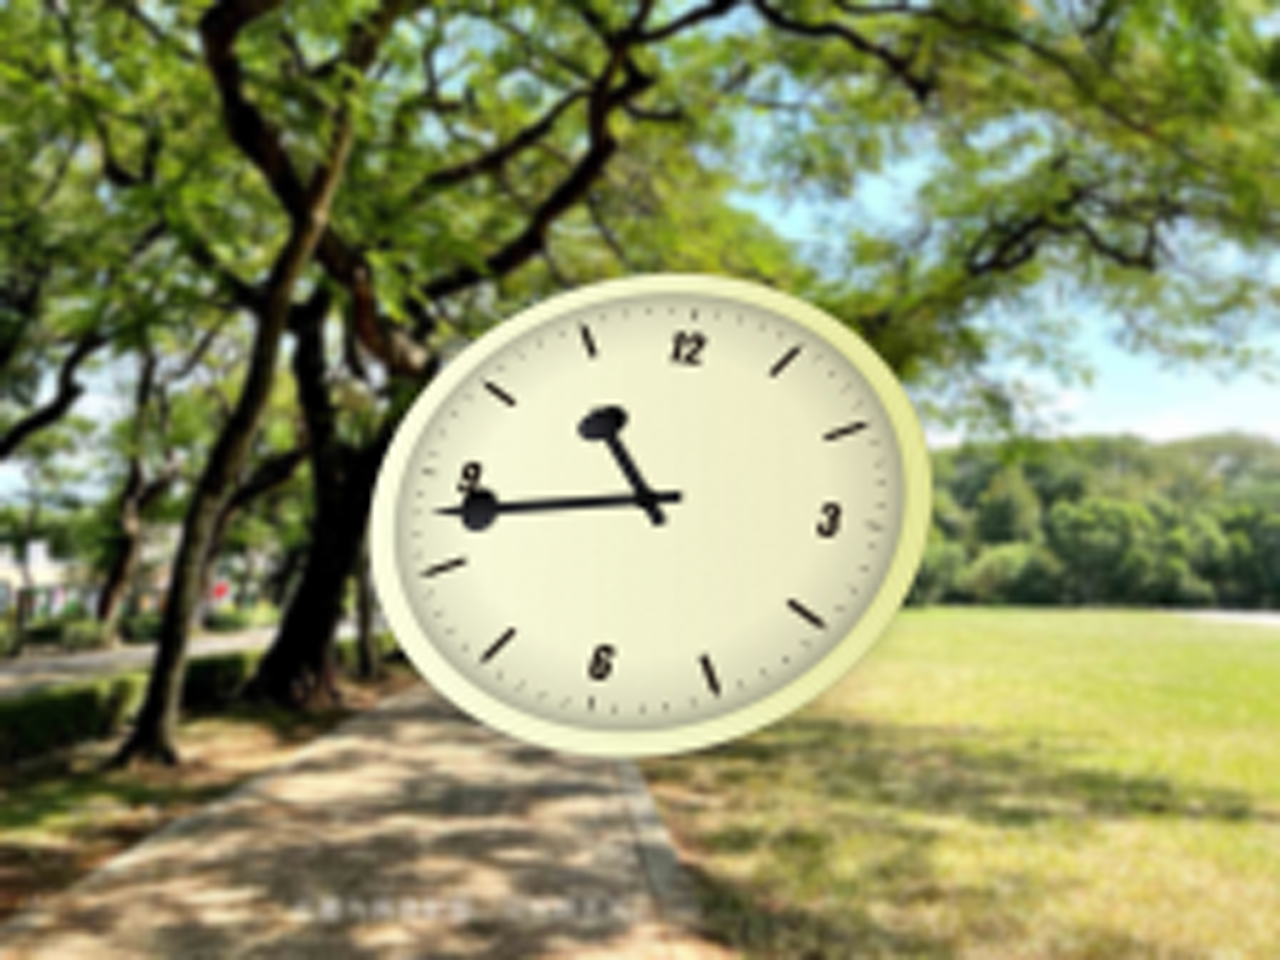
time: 10:43
